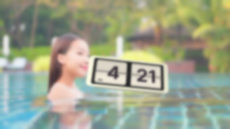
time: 4:21
